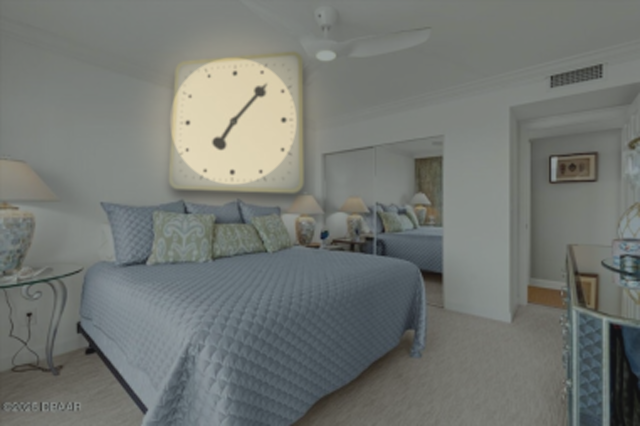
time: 7:07
